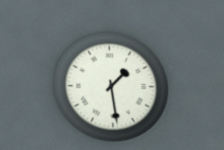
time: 1:29
